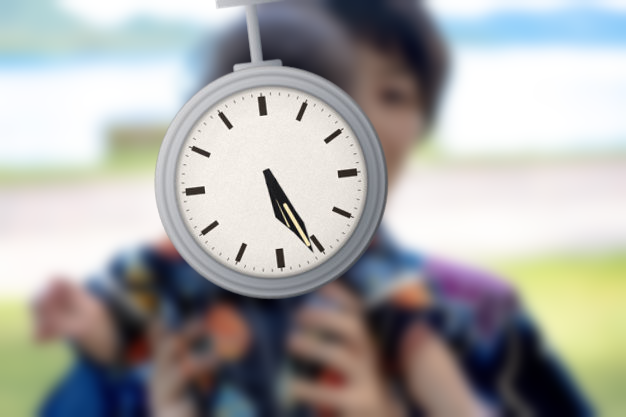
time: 5:26
